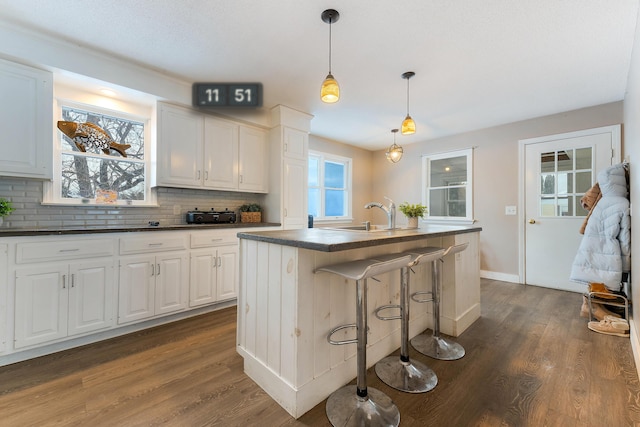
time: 11:51
